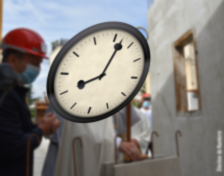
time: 8:02
